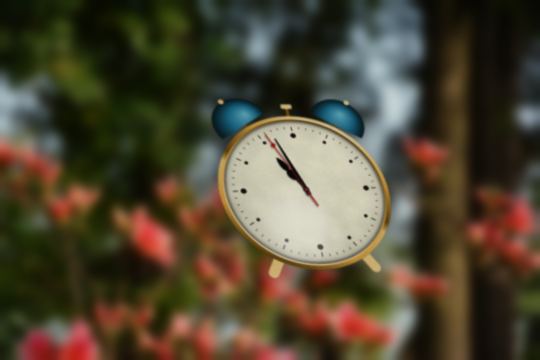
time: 10:56:56
